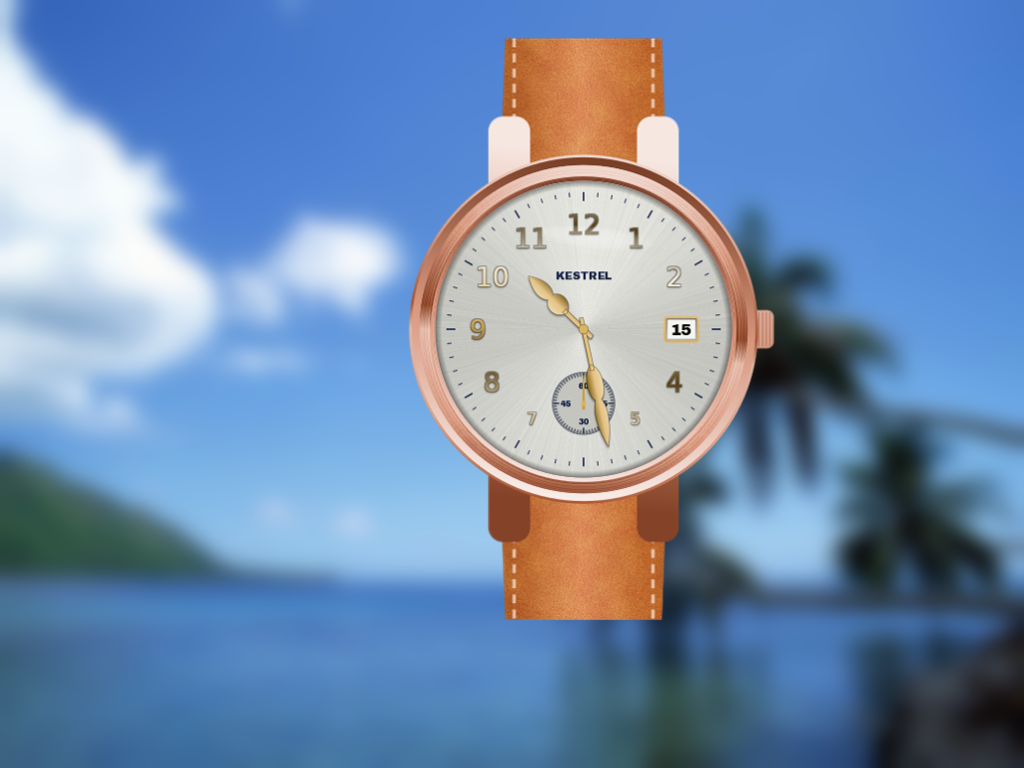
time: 10:28
